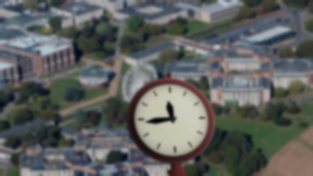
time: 11:44
